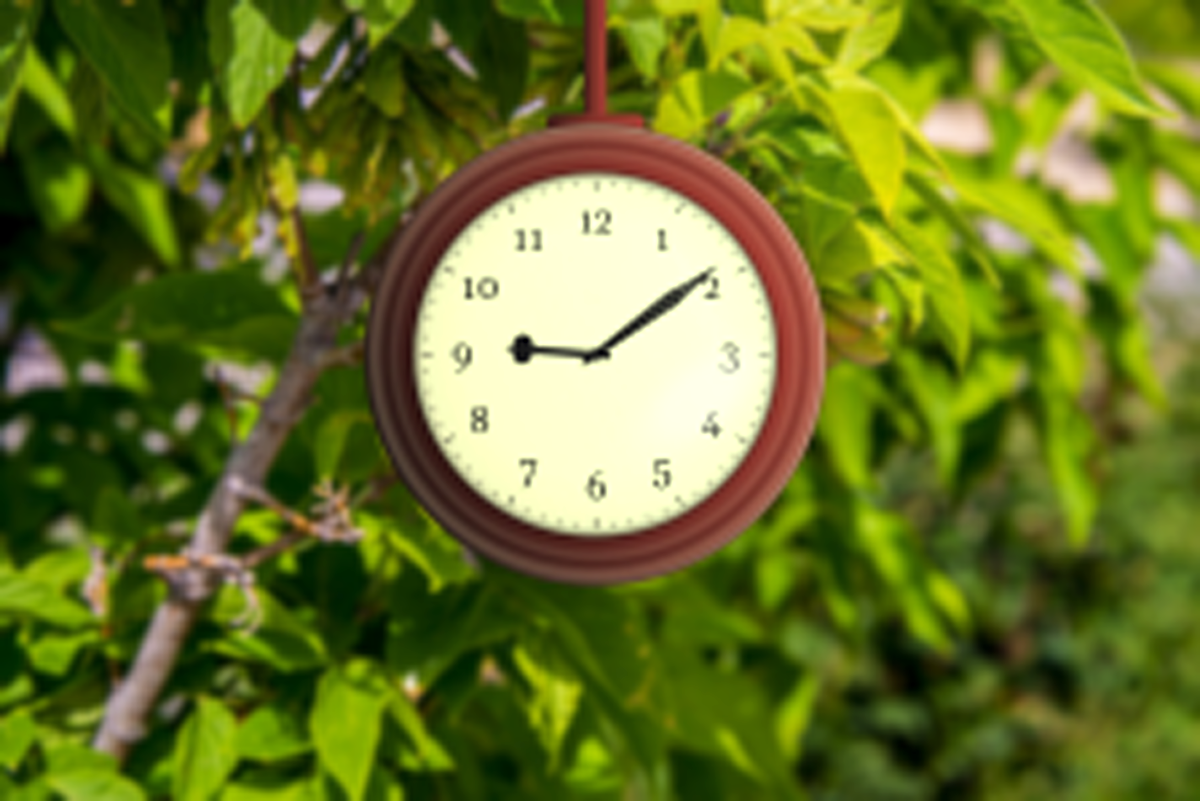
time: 9:09
